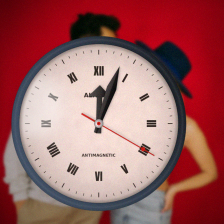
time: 12:03:20
